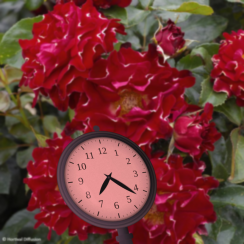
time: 7:22
